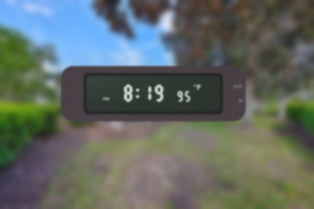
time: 8:19
